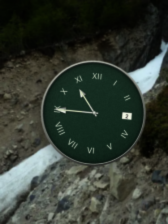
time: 10:45
